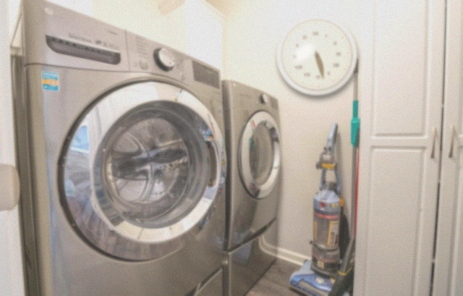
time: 5:28
